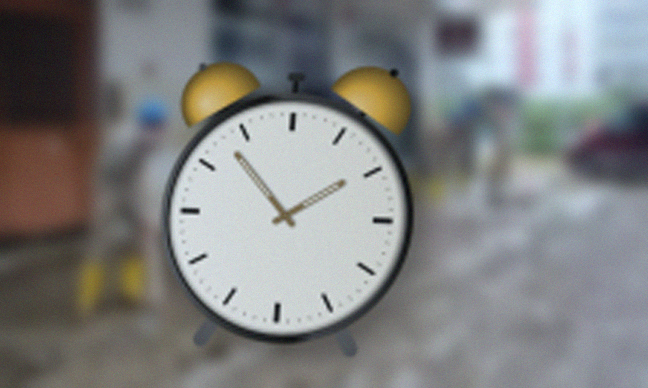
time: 1:53
